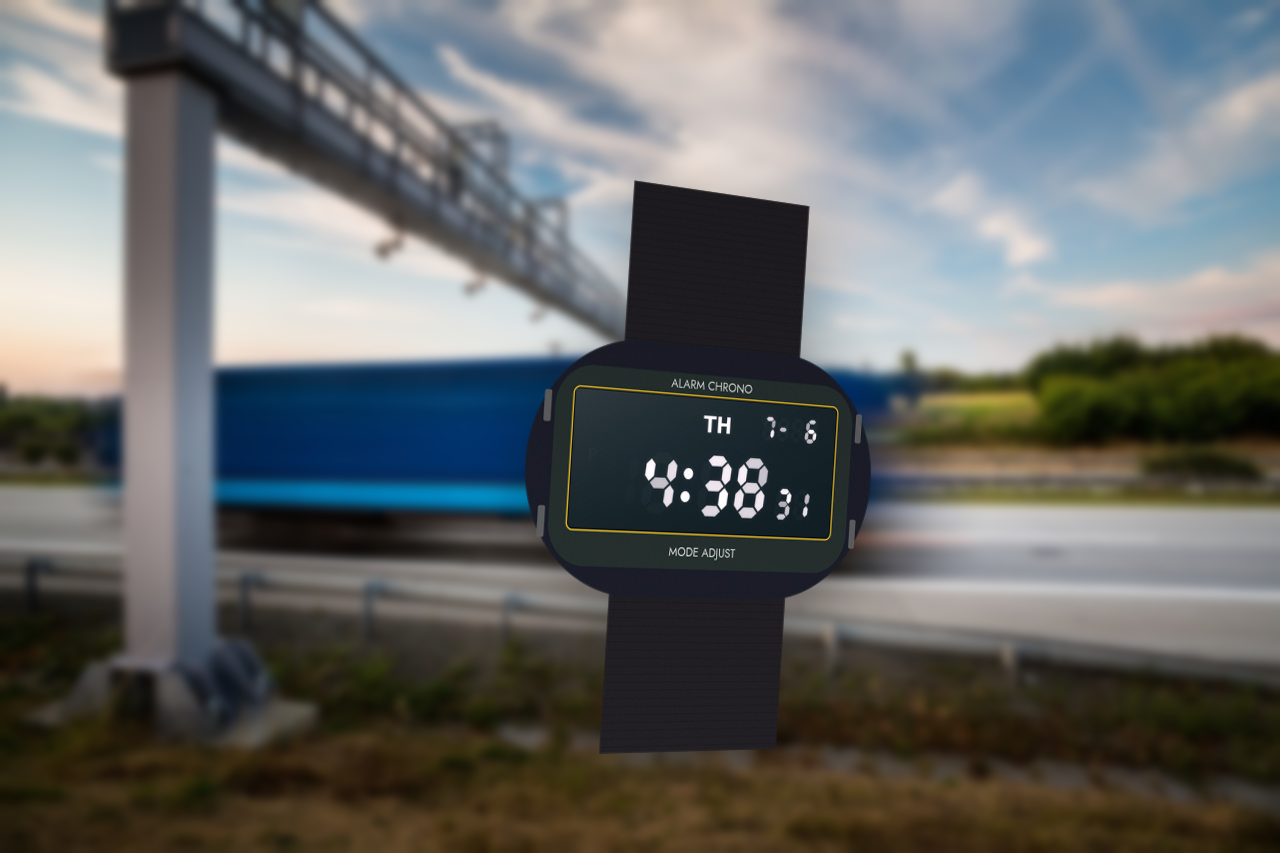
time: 4:38:31
